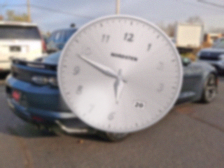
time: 5:48
